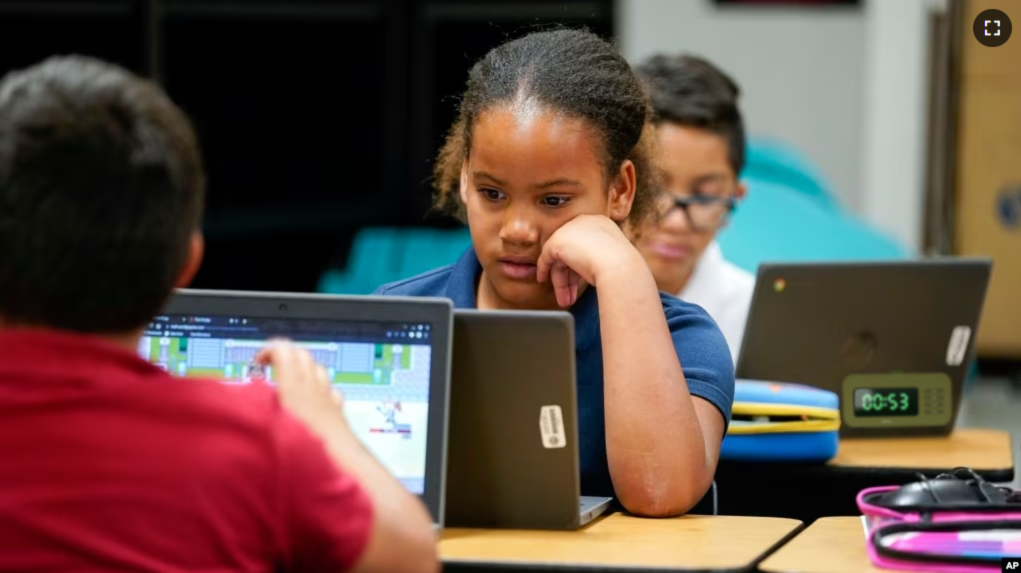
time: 0:53
